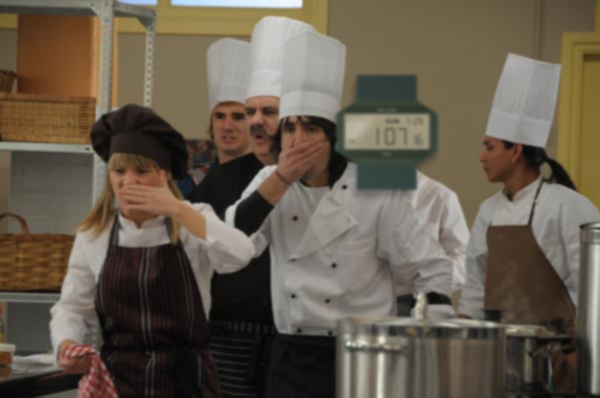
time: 1:07
